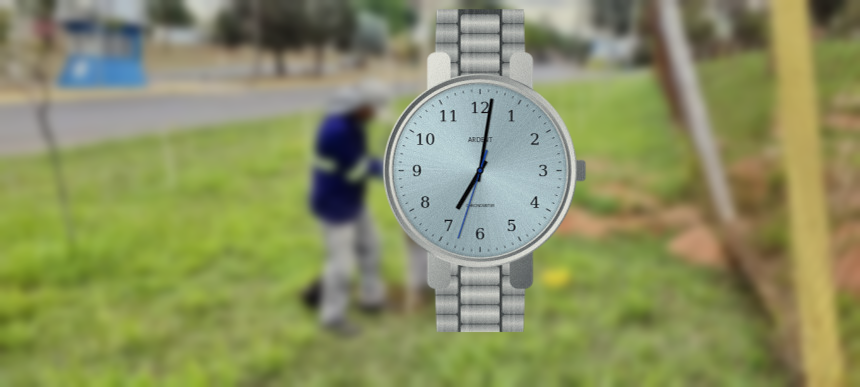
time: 7:01:33
